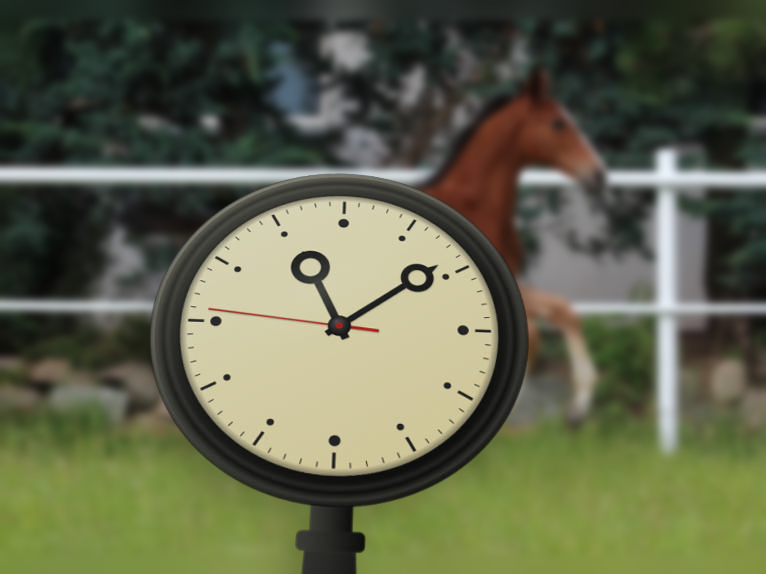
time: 11:08:46
